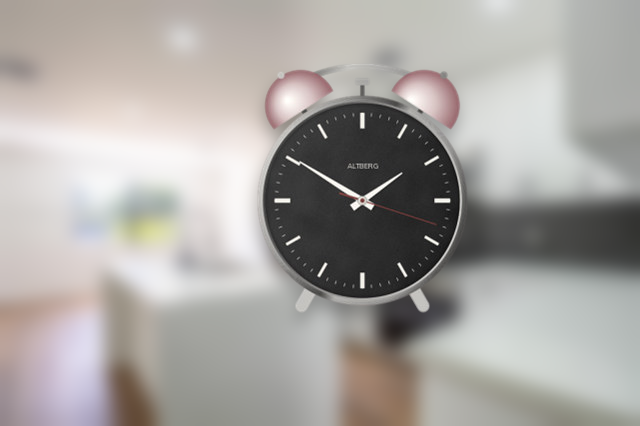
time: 1:50:18
